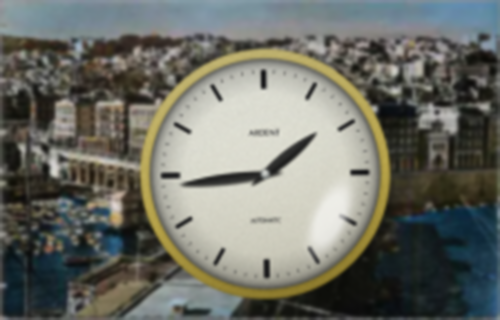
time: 1:44
